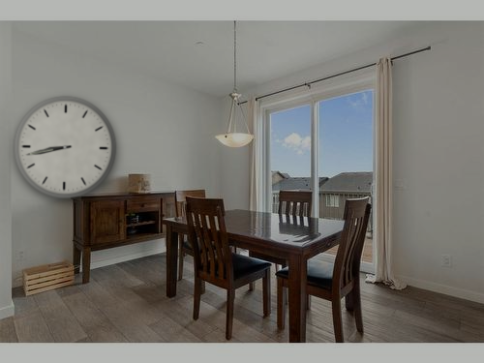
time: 8:43
